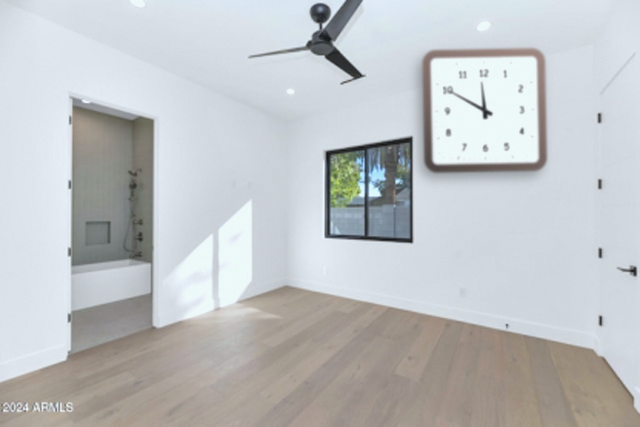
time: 11:50
